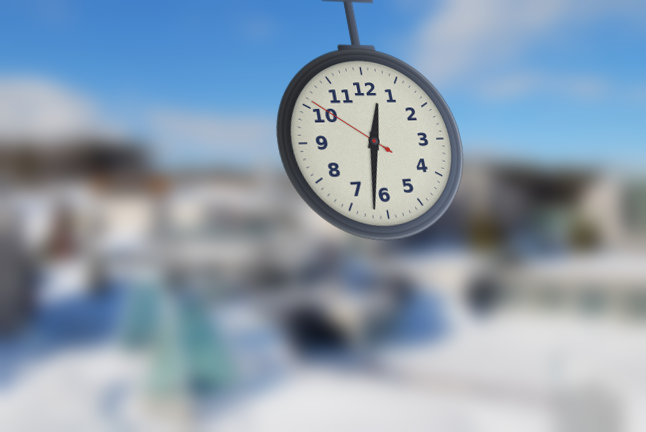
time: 12:31:51
